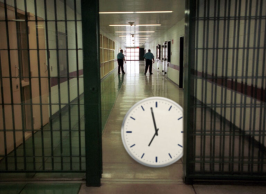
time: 6:58
